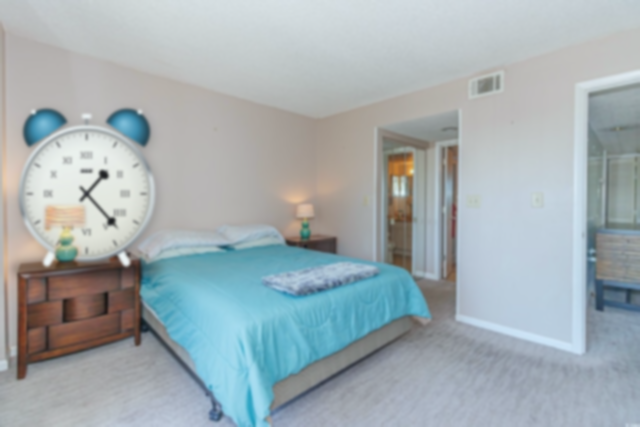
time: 1:23
